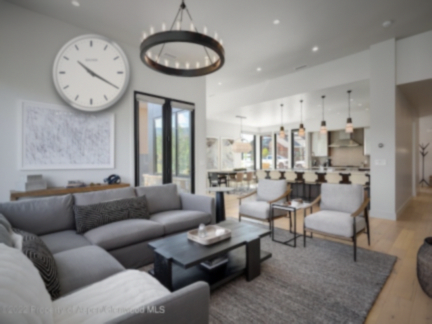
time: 10:20
